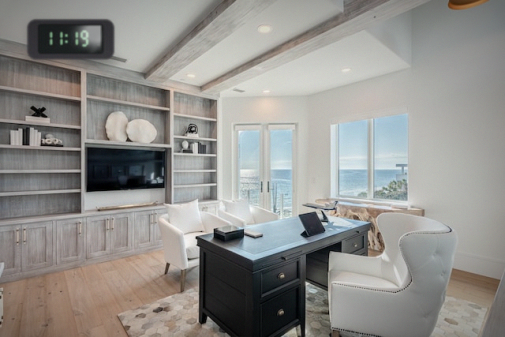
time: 11:19
